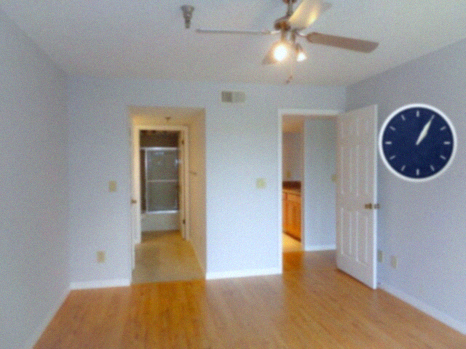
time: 1:05
